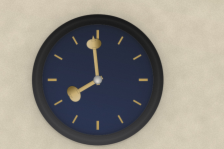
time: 7:59
